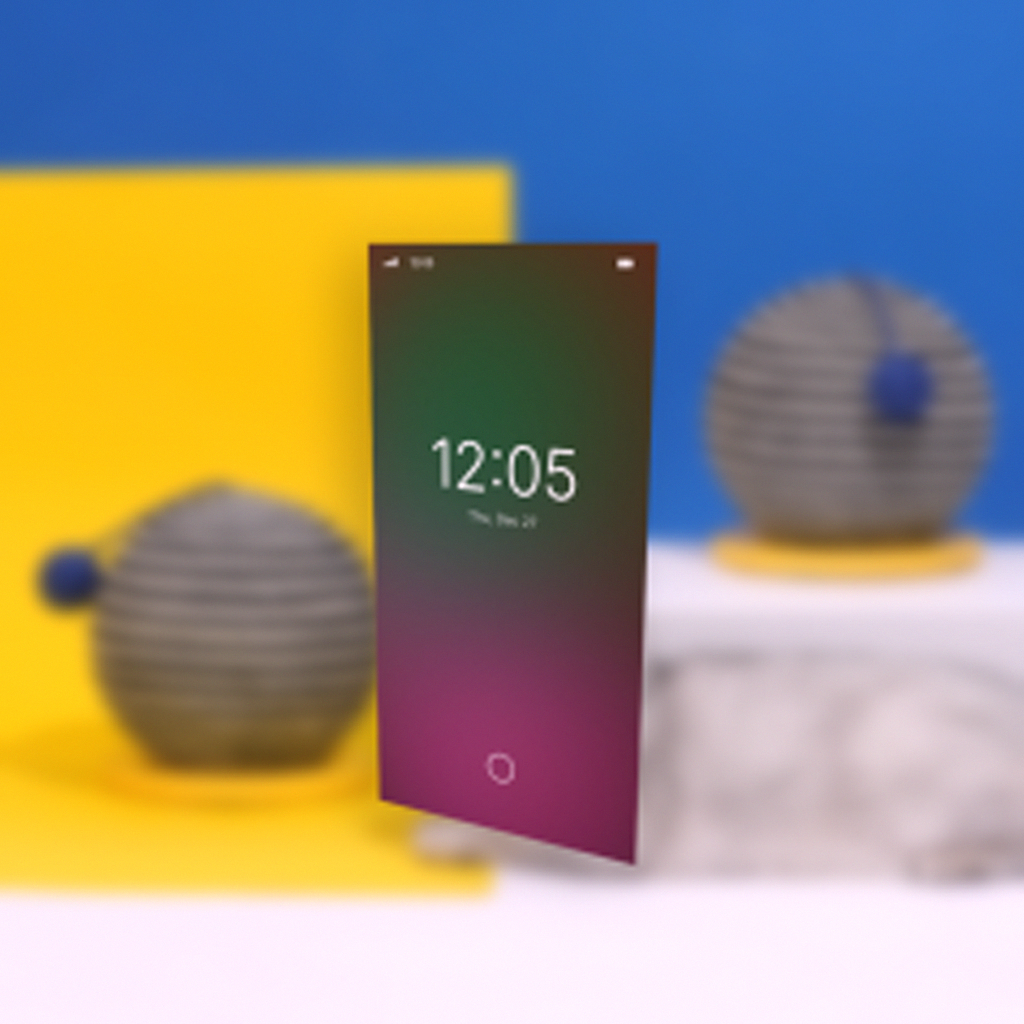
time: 12:05
